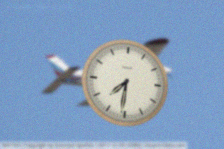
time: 7:31
